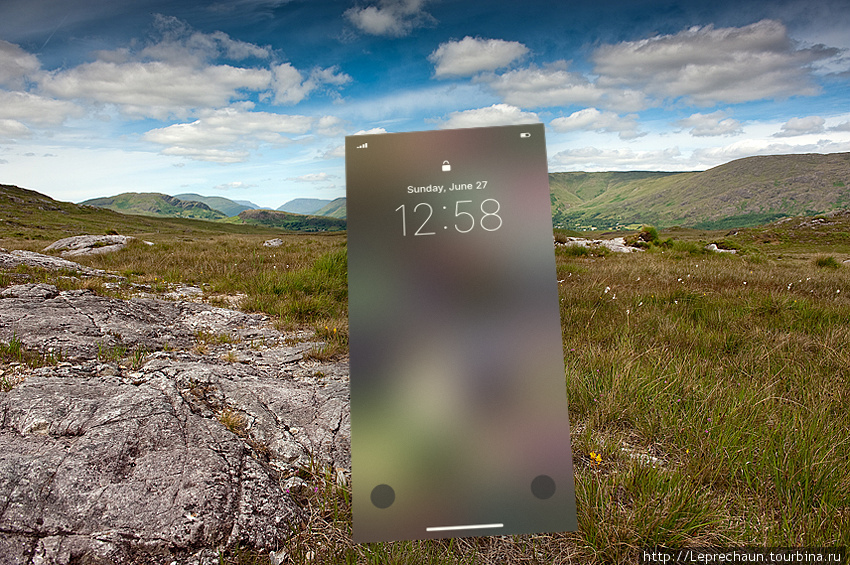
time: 12:58
